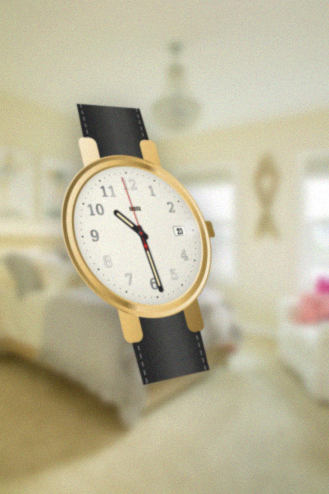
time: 10:28:59
